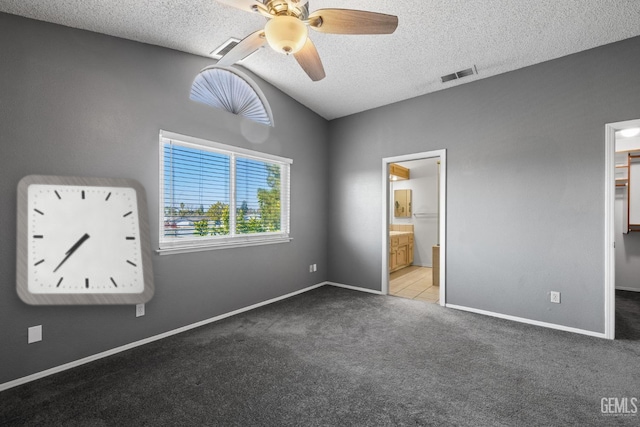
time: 7:37
